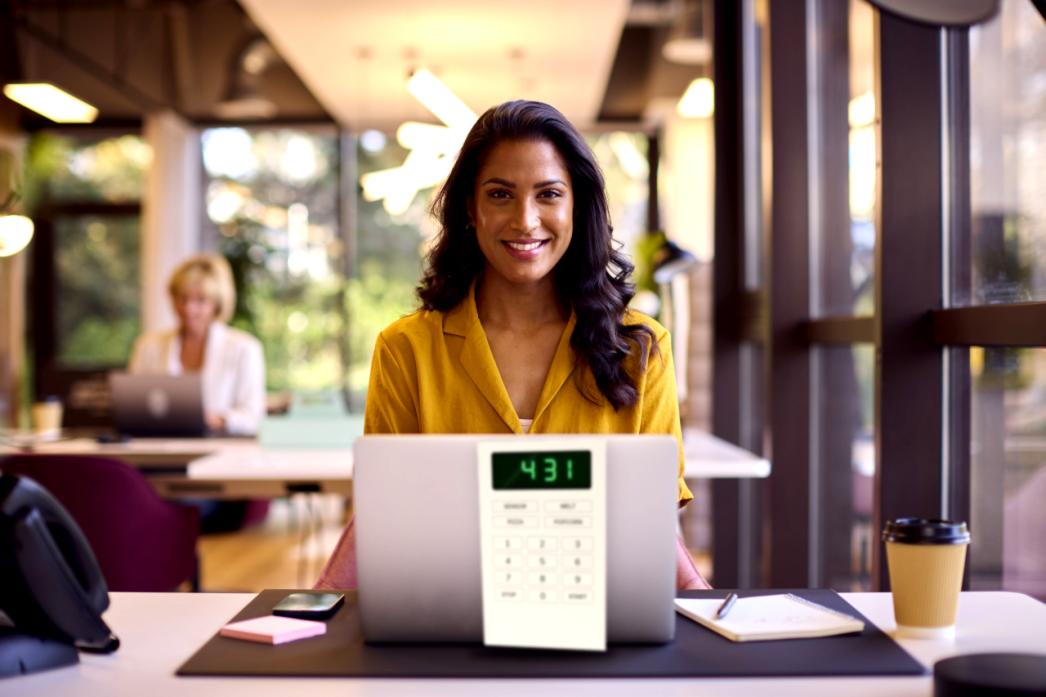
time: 4:31
